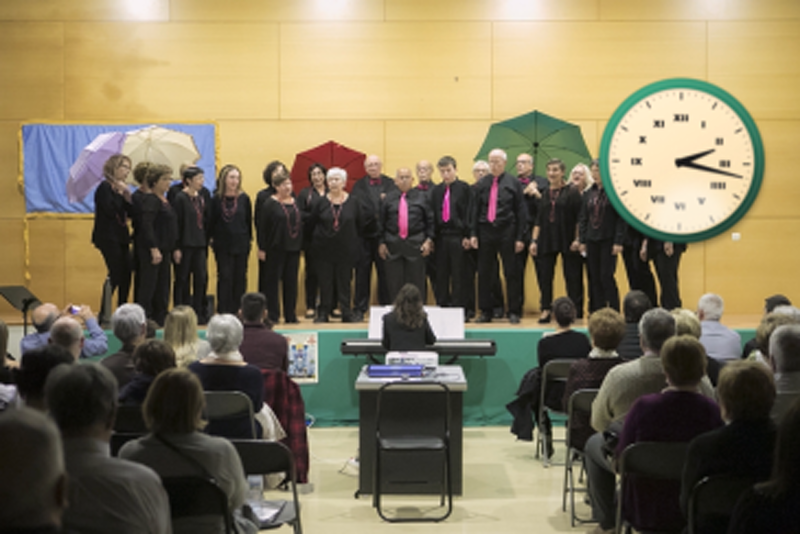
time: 2:17
